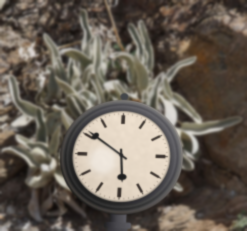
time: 5:51
